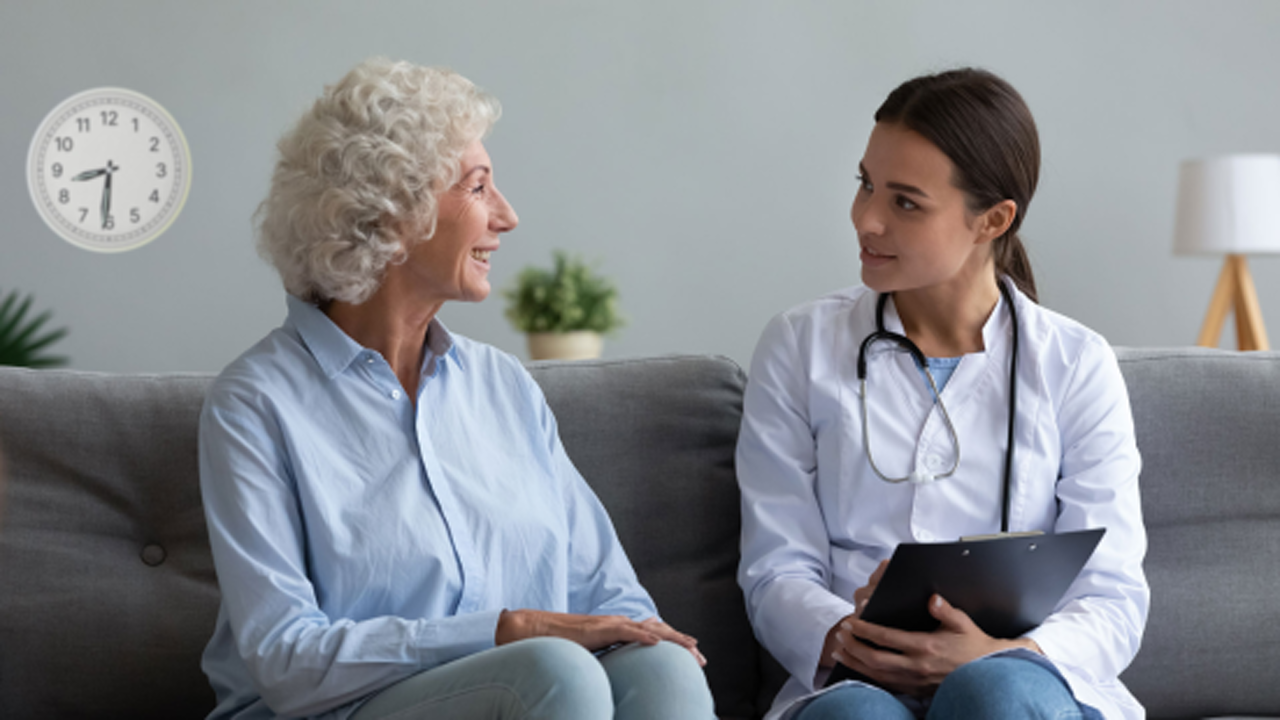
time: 8:31
